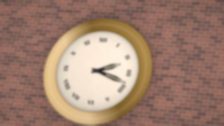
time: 2:18
